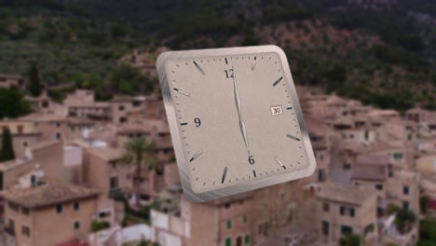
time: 6:01
